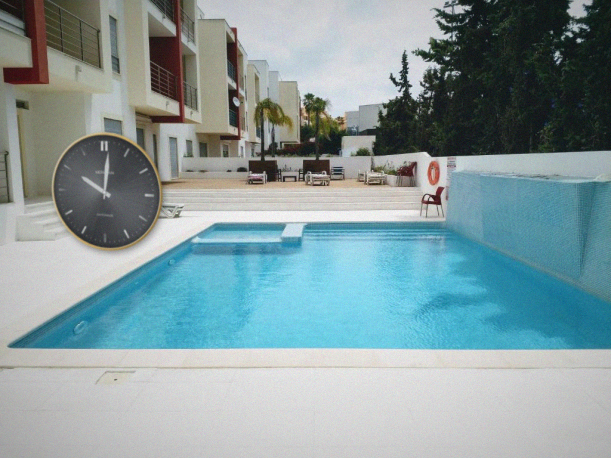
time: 10:01
